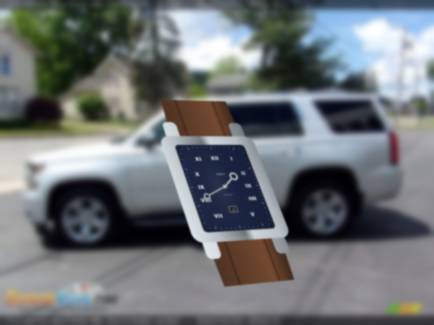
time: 1:41
